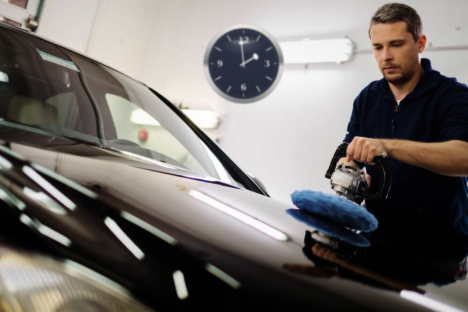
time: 1:59
